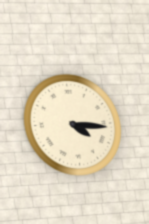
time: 4:16
